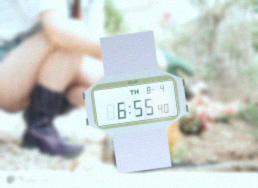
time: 6:55:40
